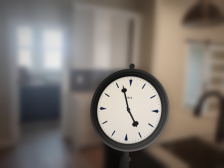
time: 4:57
